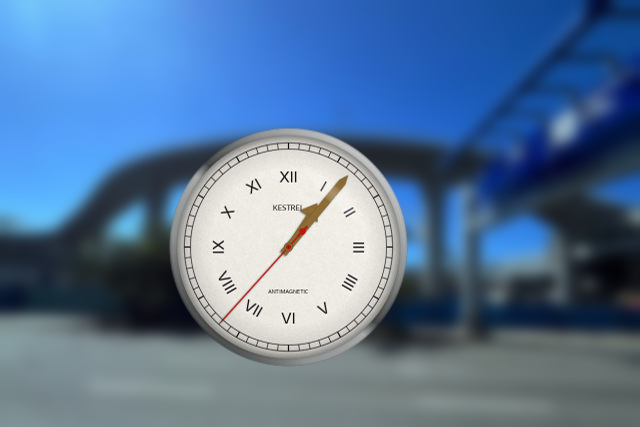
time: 1:06:37
